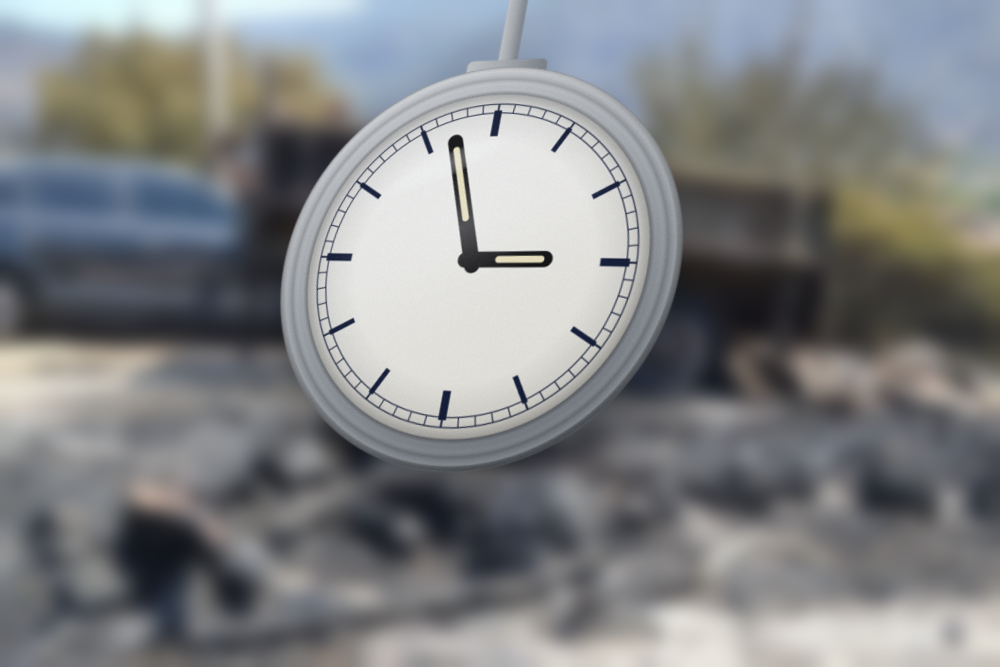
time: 2:57
